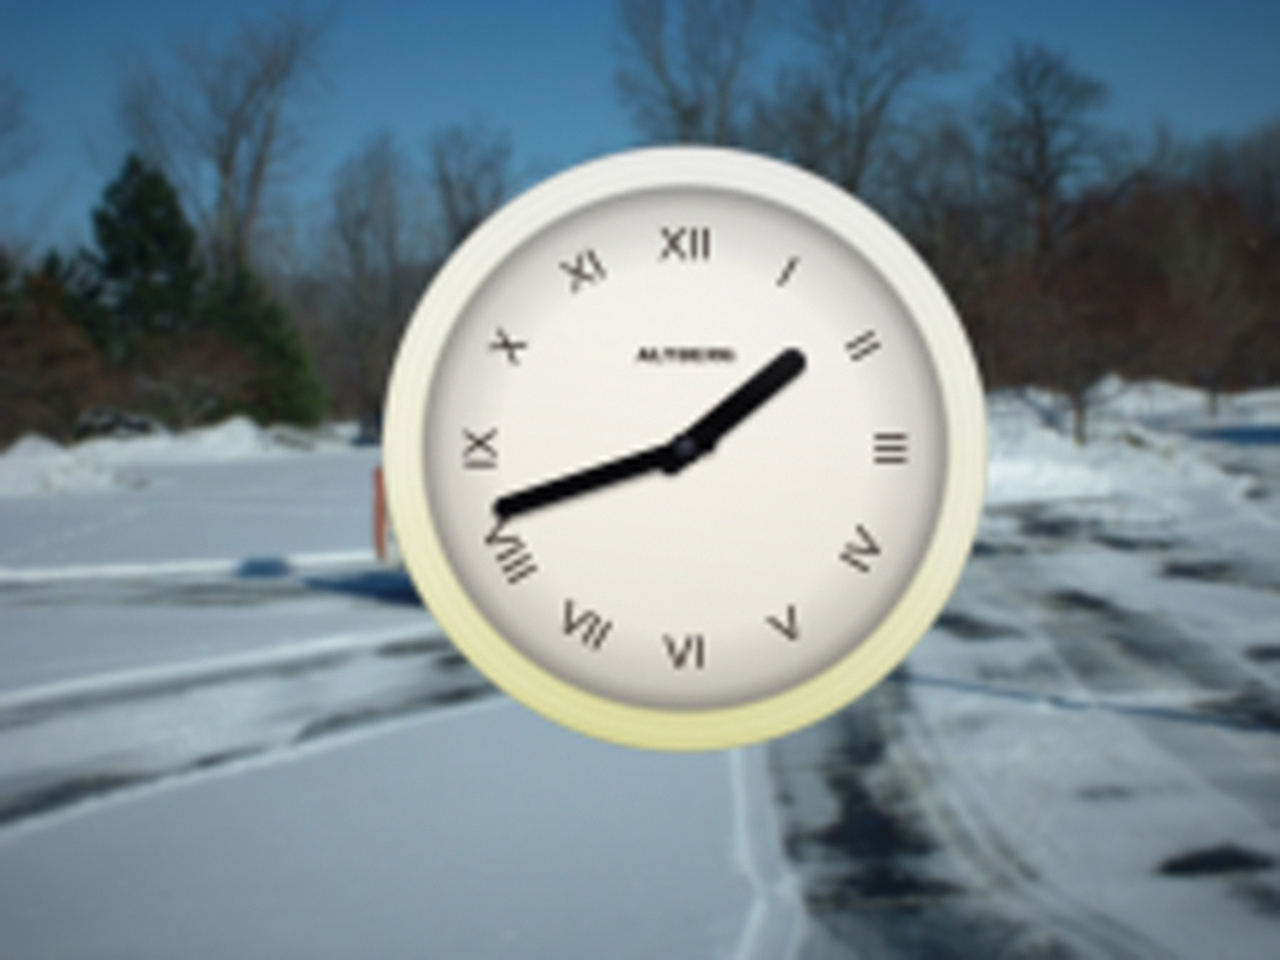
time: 1:42
